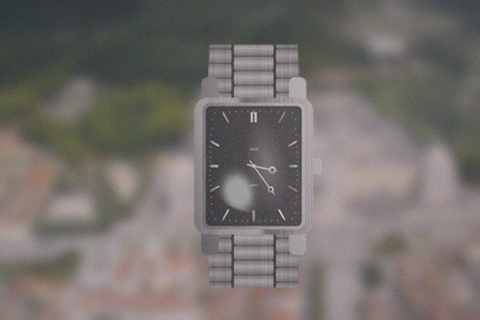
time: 3:24
